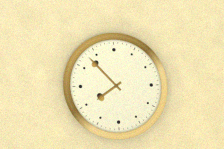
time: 7:53
